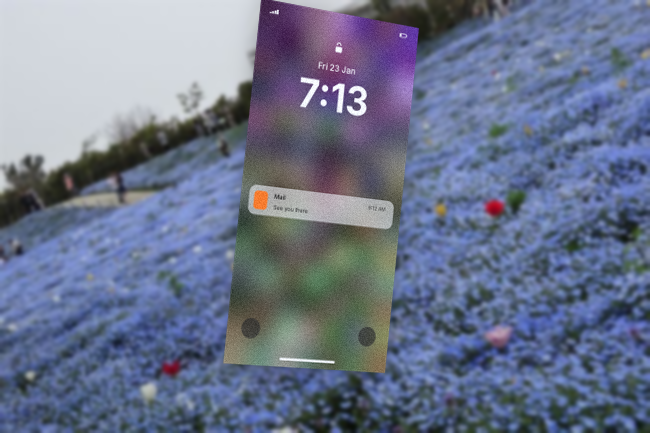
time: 7:13
